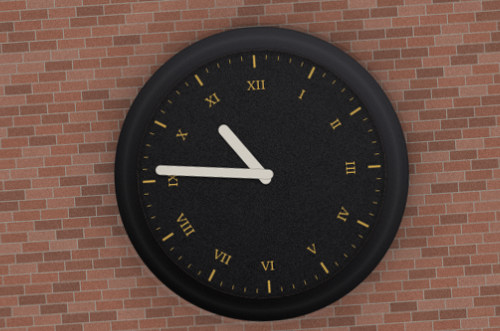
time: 10:46
